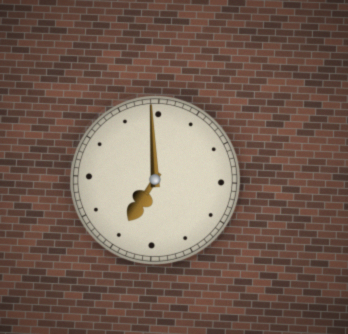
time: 6:59
